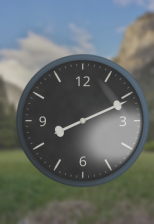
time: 8:11
